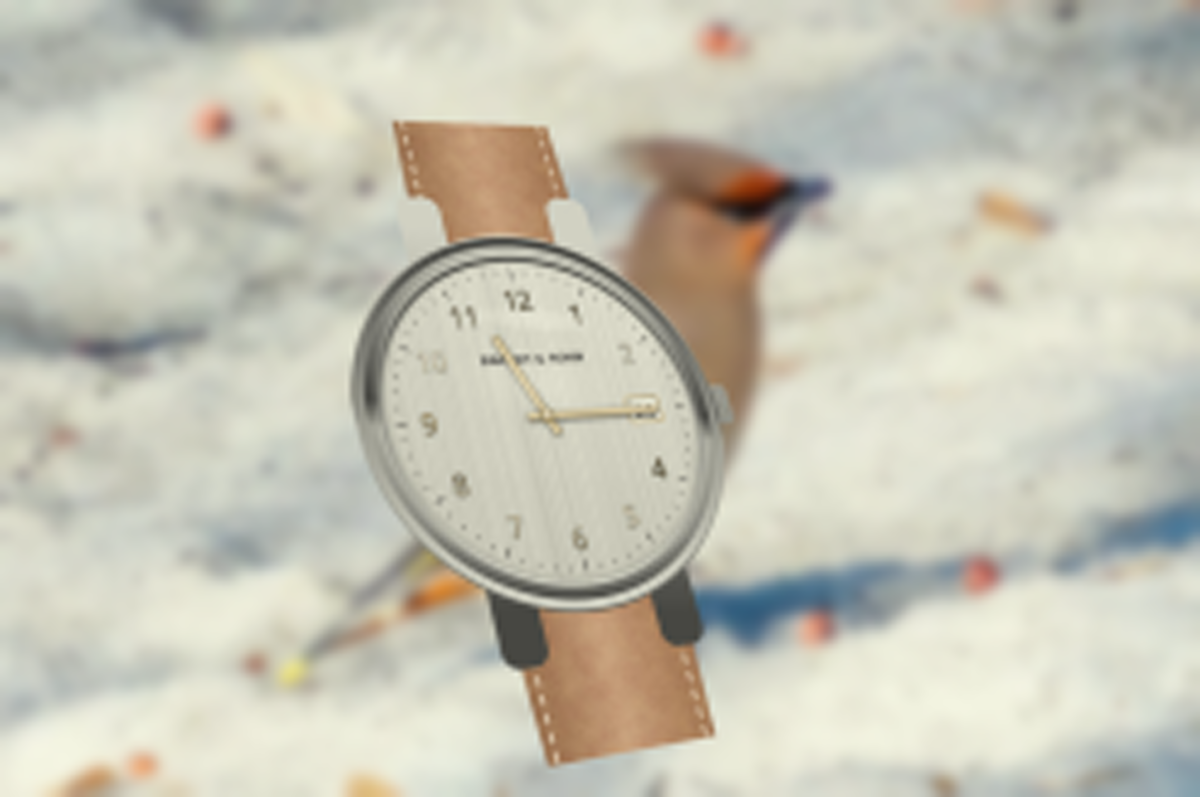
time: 11:15
